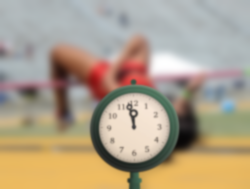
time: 11:58
